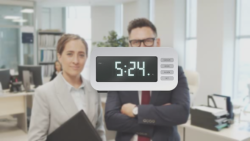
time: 5:24
